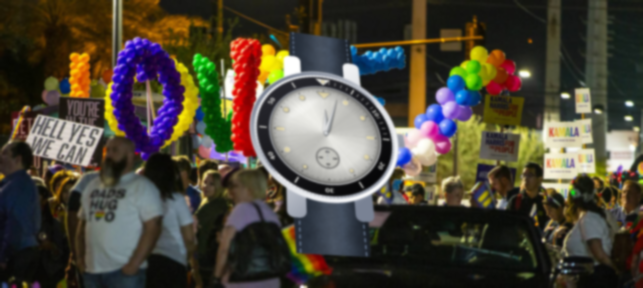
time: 12:03
